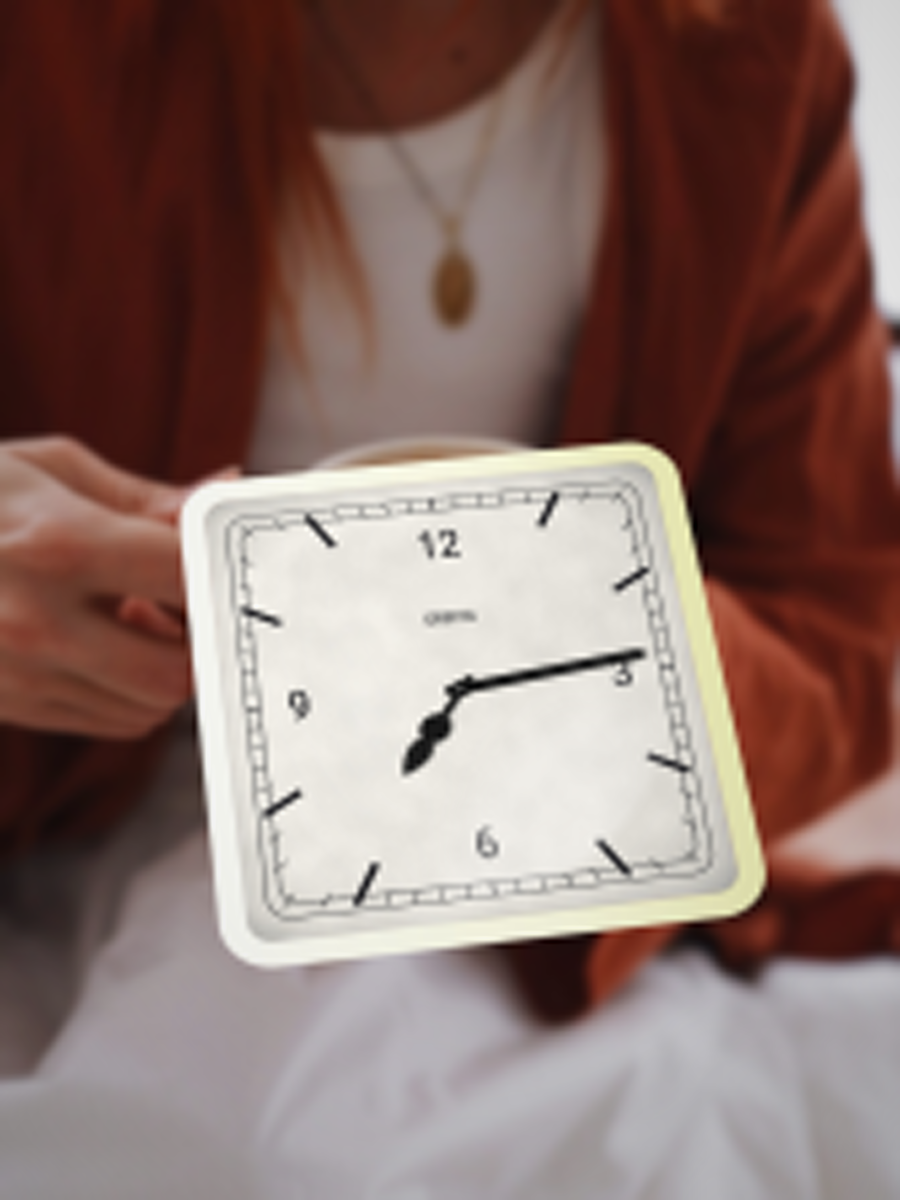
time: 7:14
